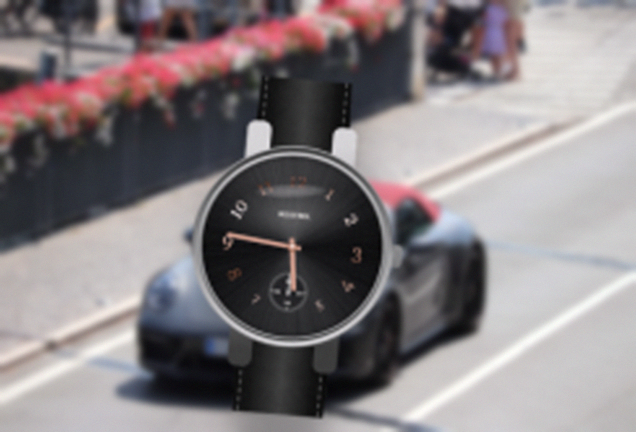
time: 5:46
